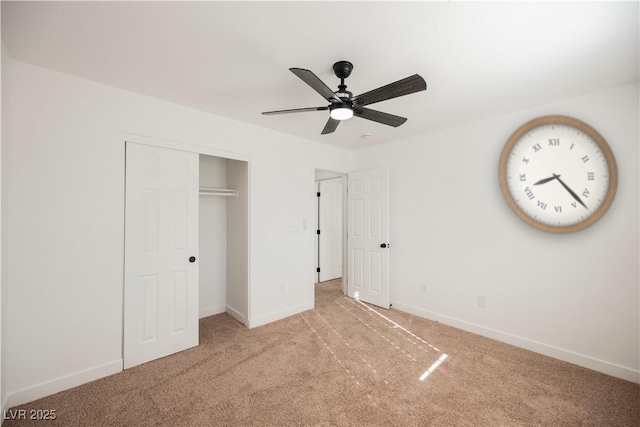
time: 8:23
